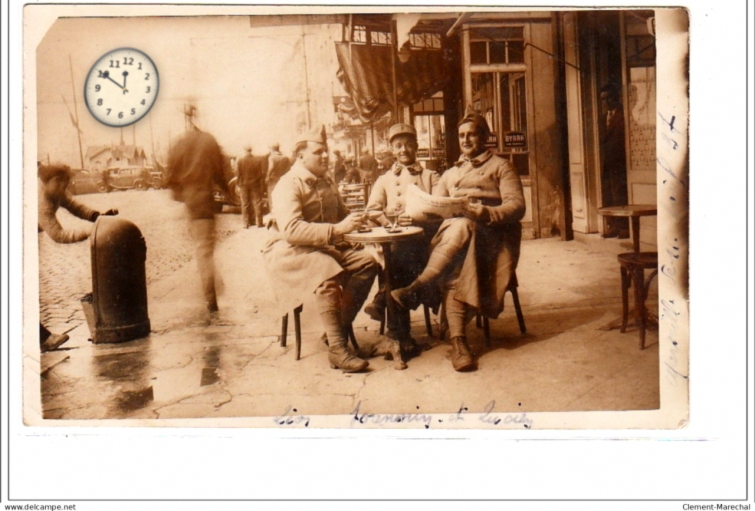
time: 11:50
